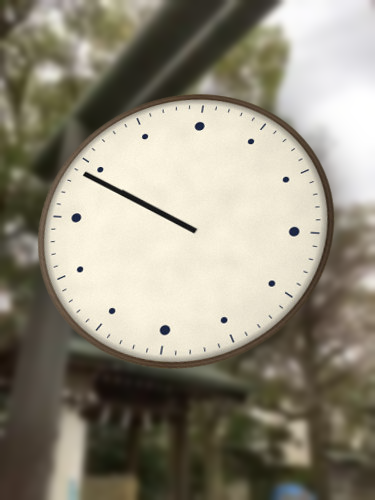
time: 9:49
